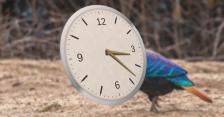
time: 3:23
